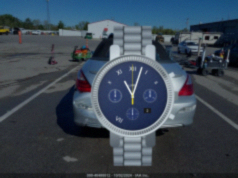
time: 11:03
